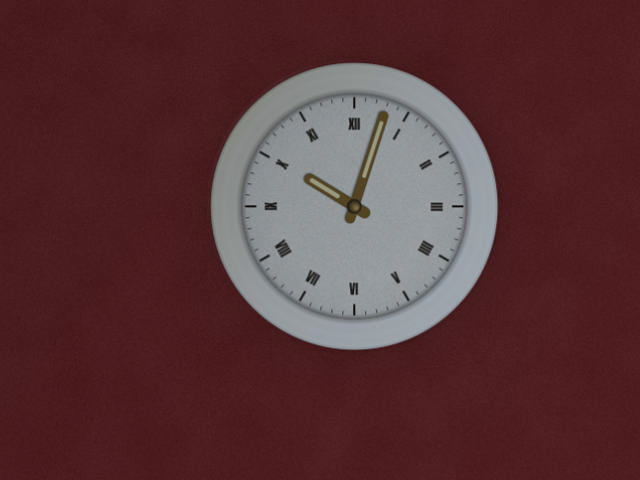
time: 10:03
